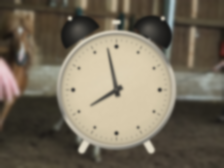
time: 7:58
